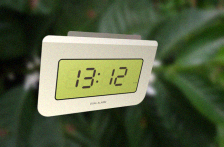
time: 13:12
